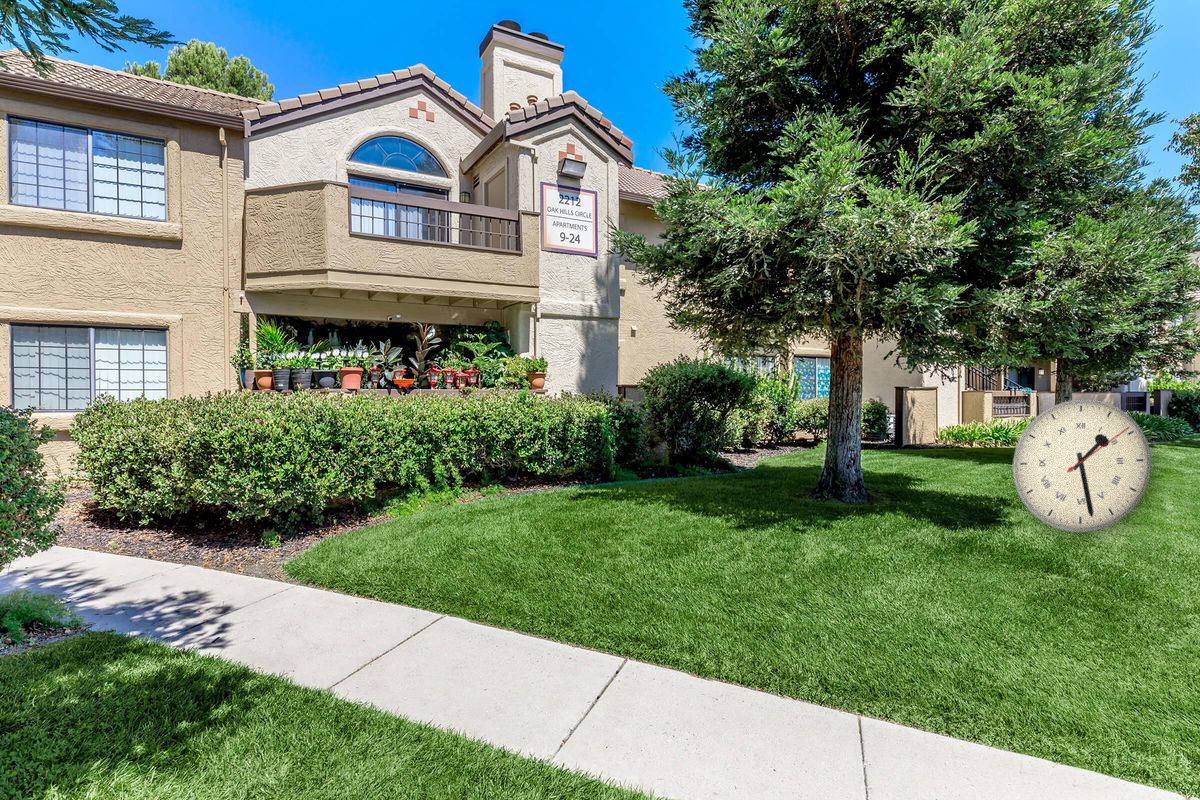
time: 1:28:09
